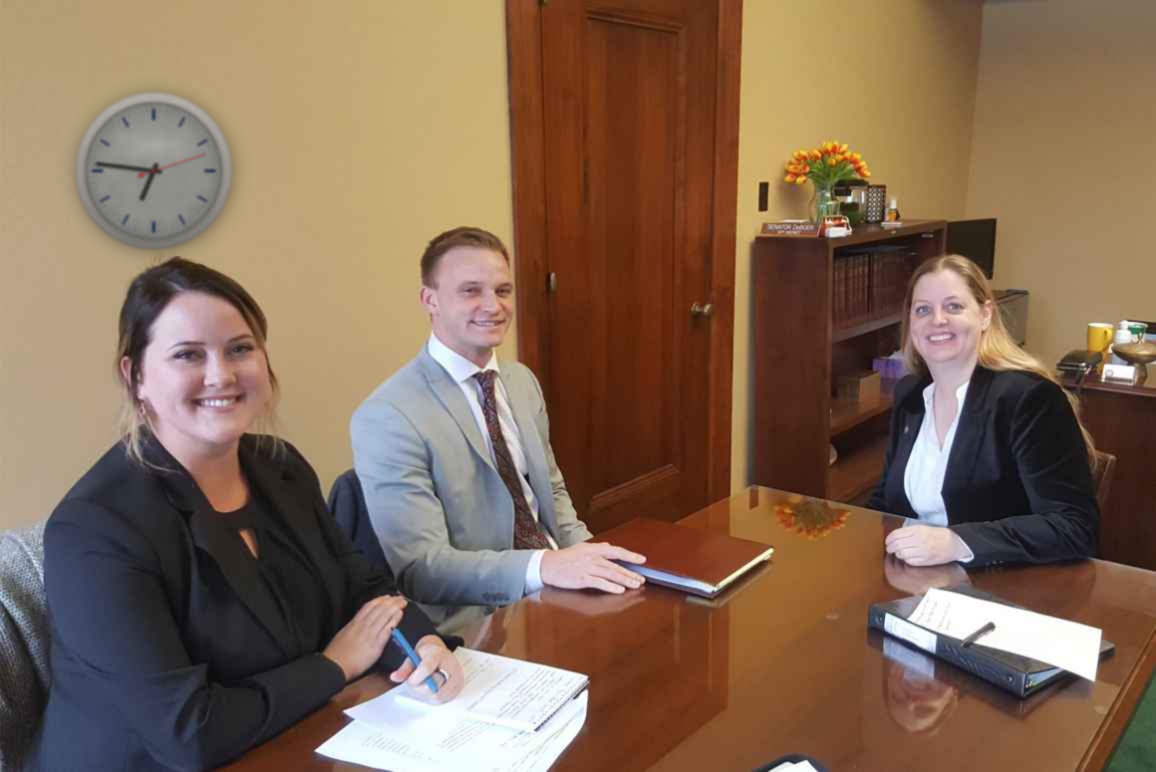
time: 6:46:12
